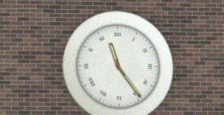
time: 11:24
